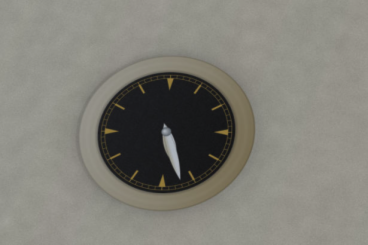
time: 5:27
